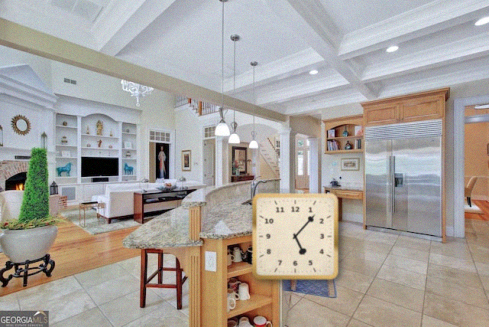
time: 5:07
